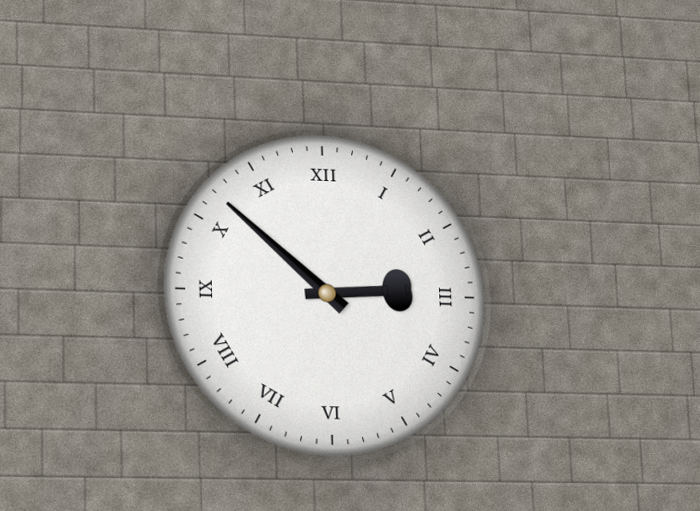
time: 2:52
